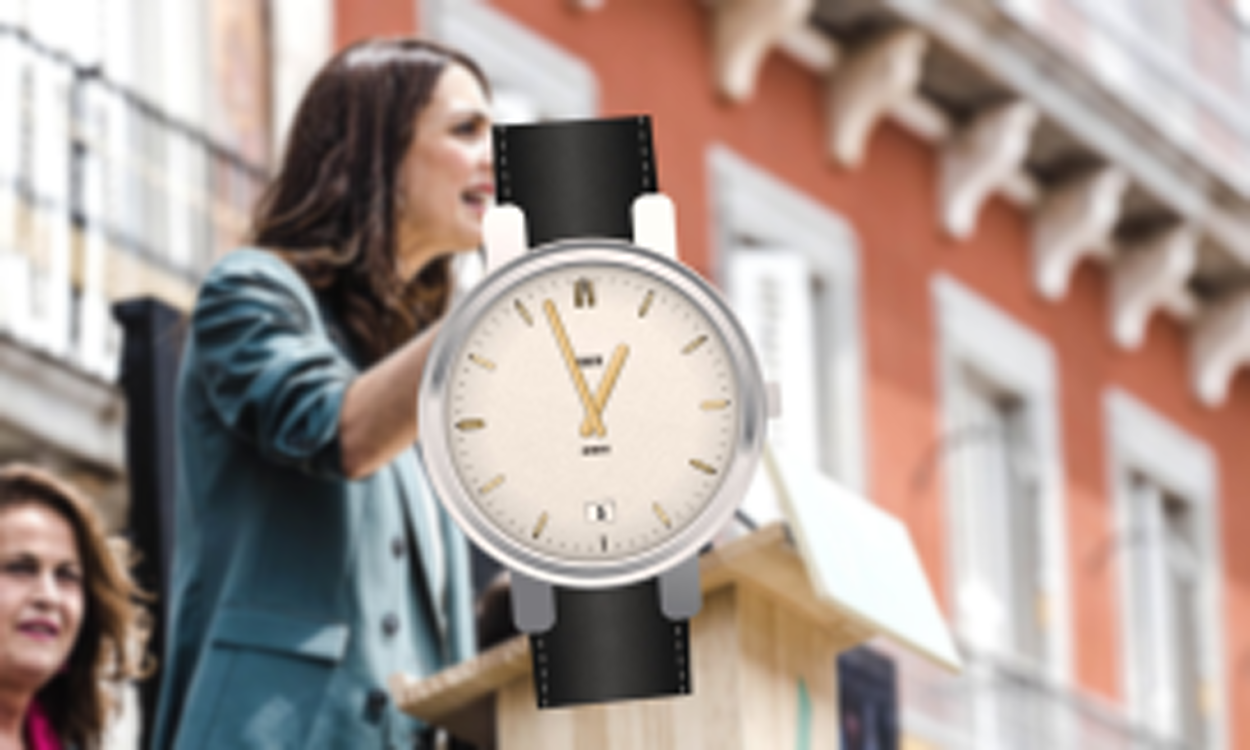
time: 12:57
